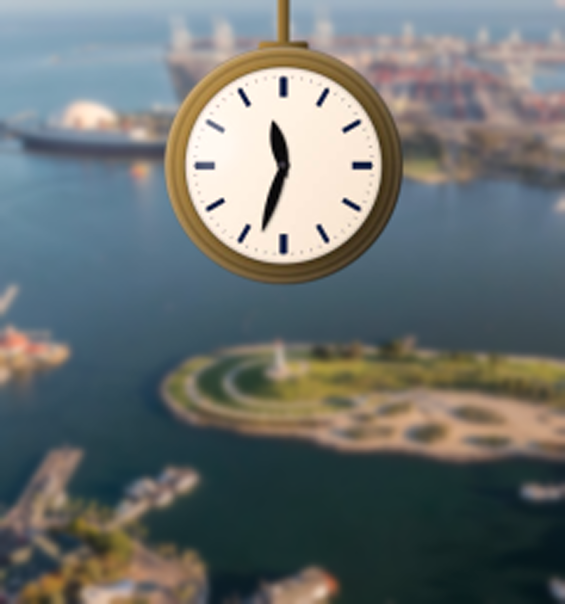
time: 11:33
